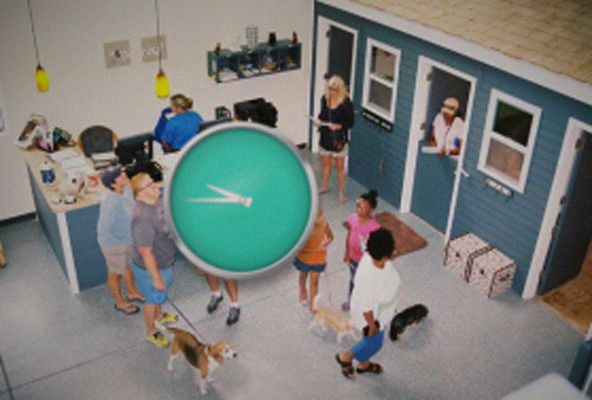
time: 9:45
